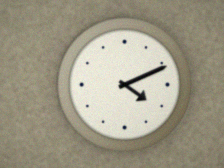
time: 4:11
